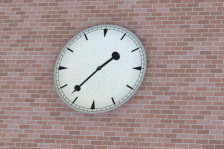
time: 1:37
